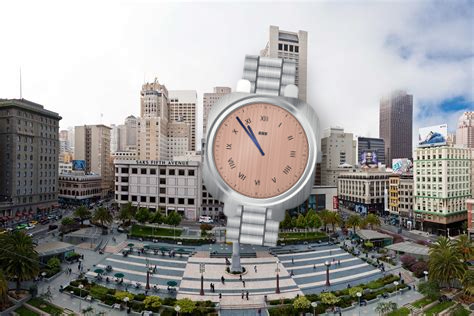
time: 10:53
